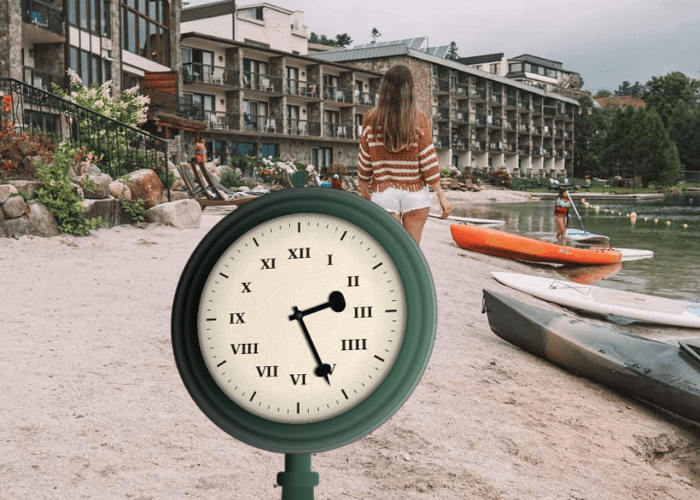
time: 2:26
